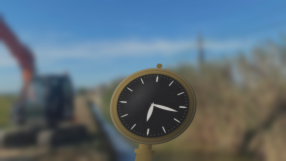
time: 6:17
